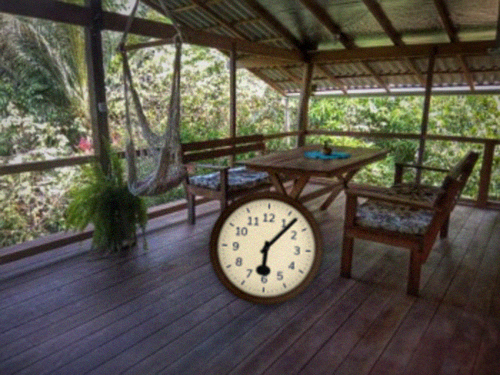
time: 6:07
